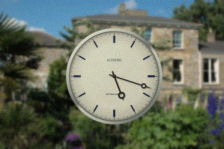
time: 5:18
